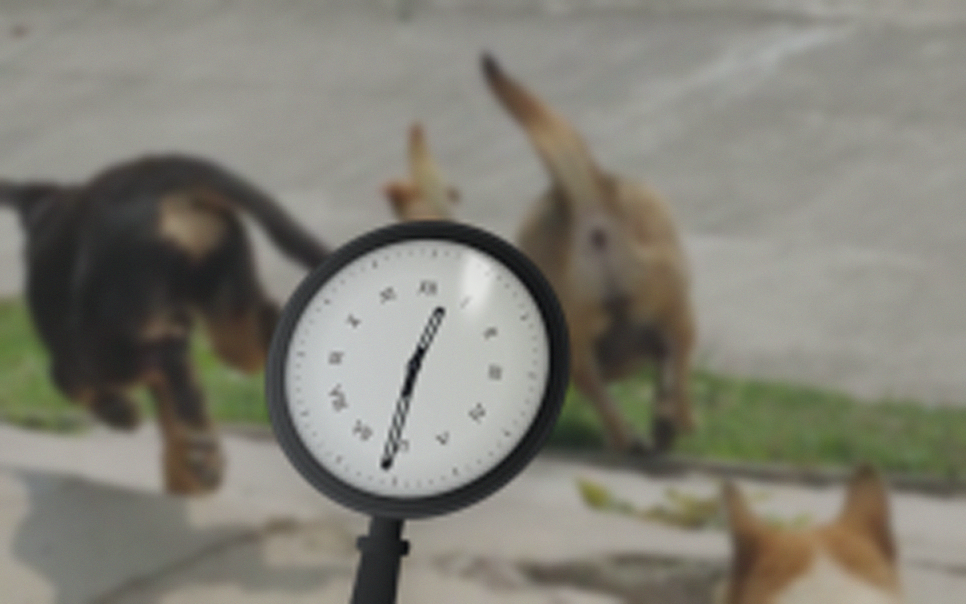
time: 12:31
